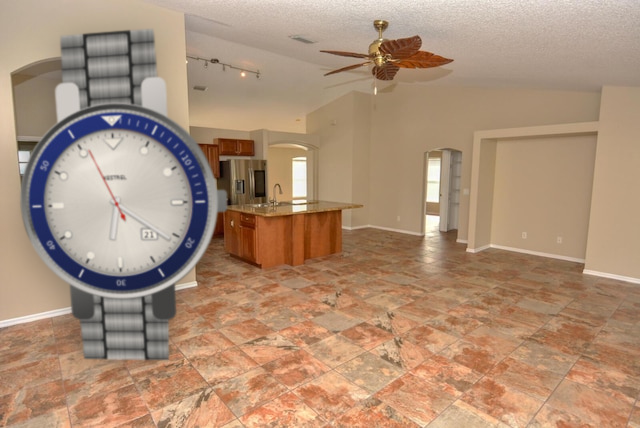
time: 6:20:56
